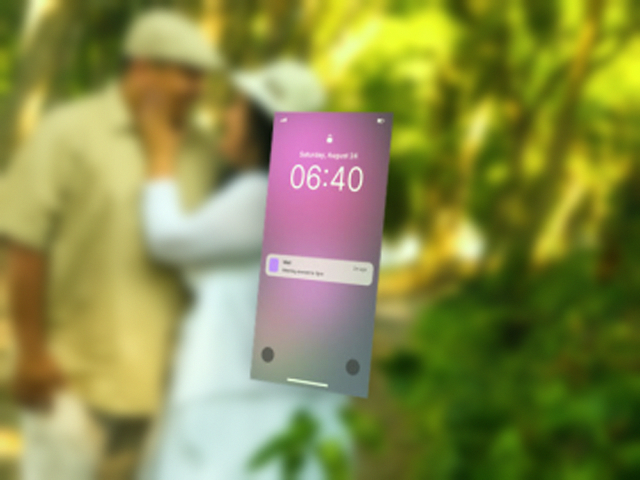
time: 6:40
